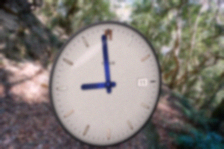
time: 8:59
